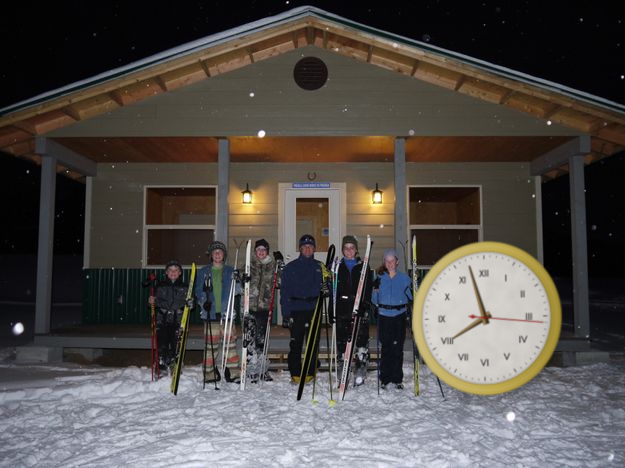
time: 7:57:16
